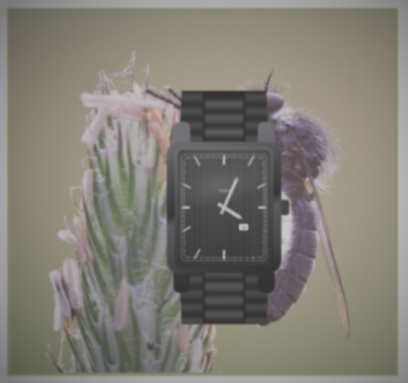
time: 4:04
